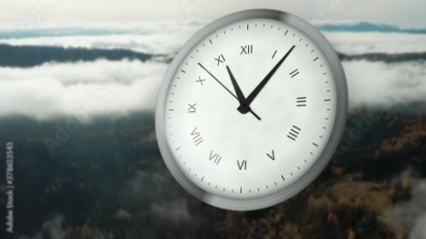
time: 11:06:52
